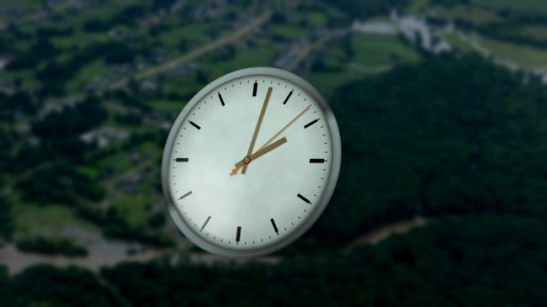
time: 2:02:08
